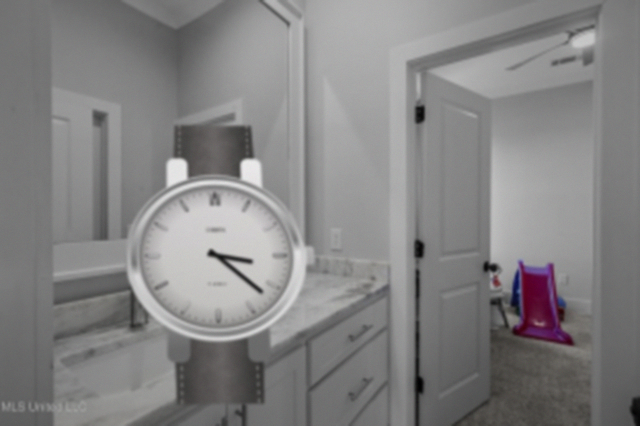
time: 3:22
